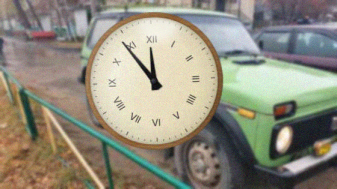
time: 11:54
